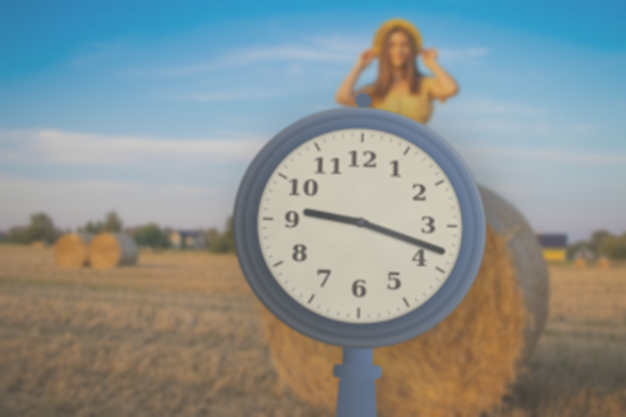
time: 9:18
